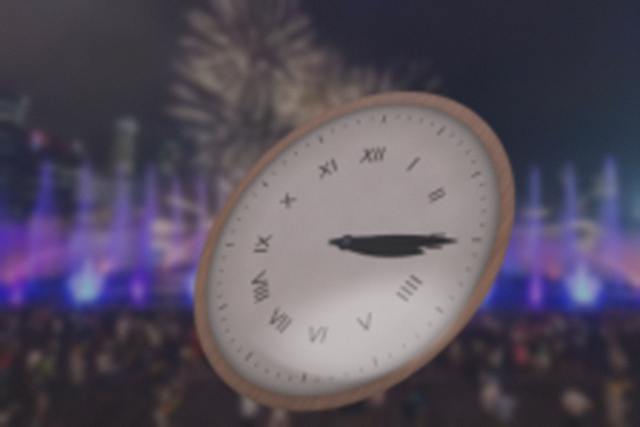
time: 3:15
